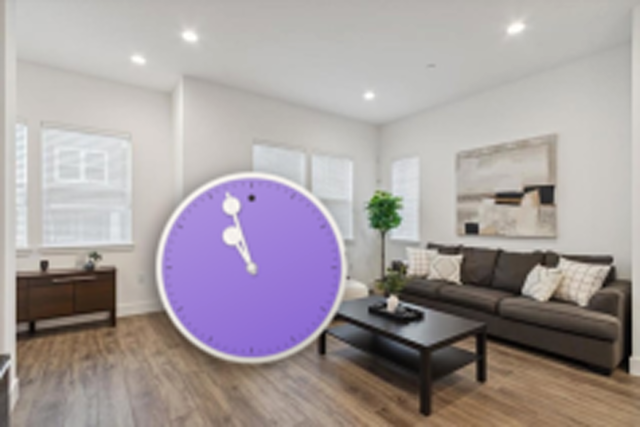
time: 10:57
